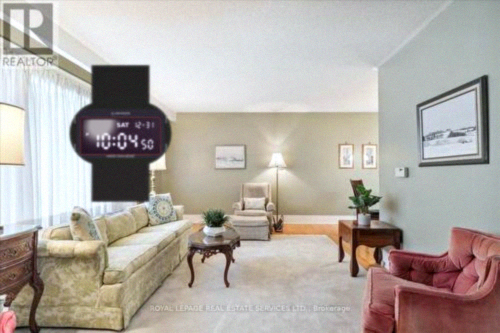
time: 10:04
